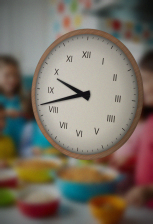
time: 9:42
